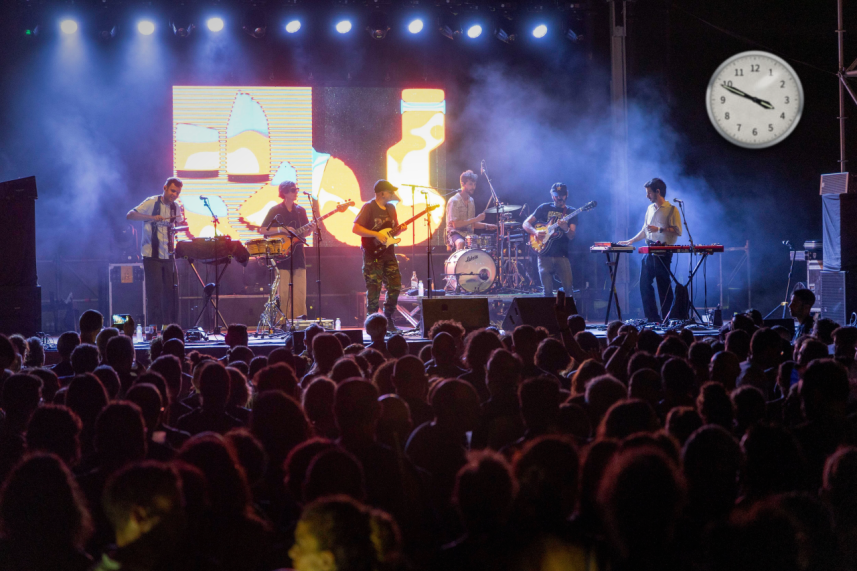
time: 3:49
